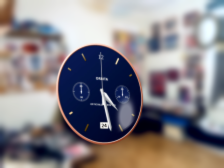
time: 4:28
